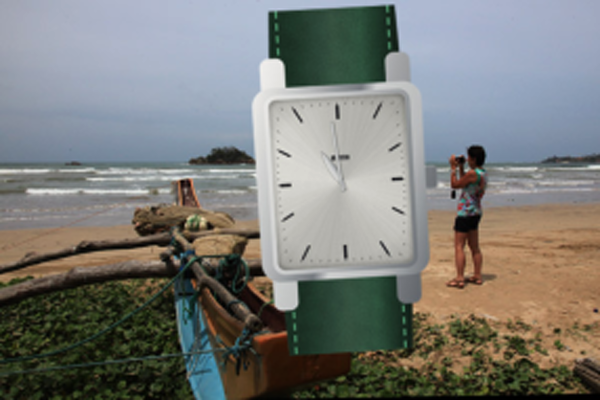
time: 10:59
